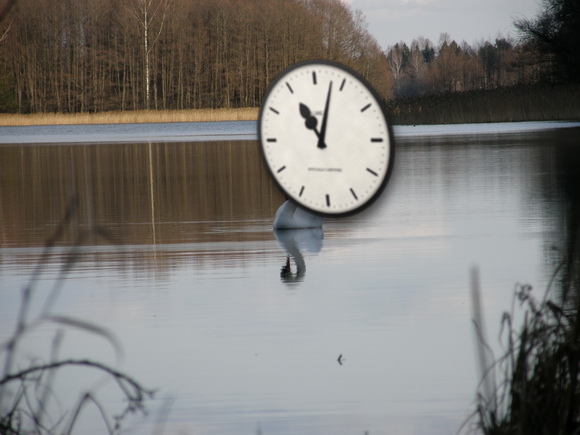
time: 11:03
